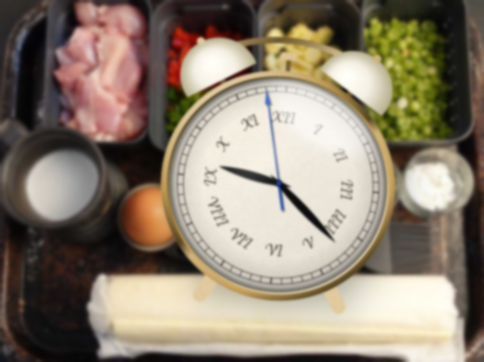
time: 9:21:58
